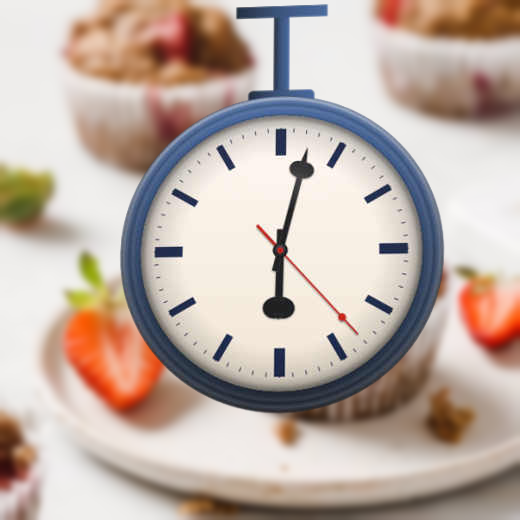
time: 6:02:23
